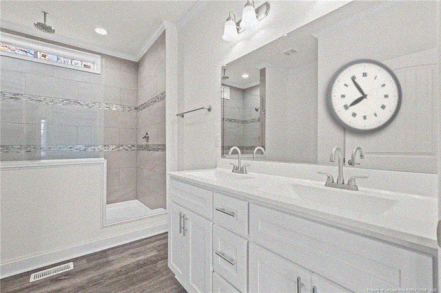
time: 7:54
